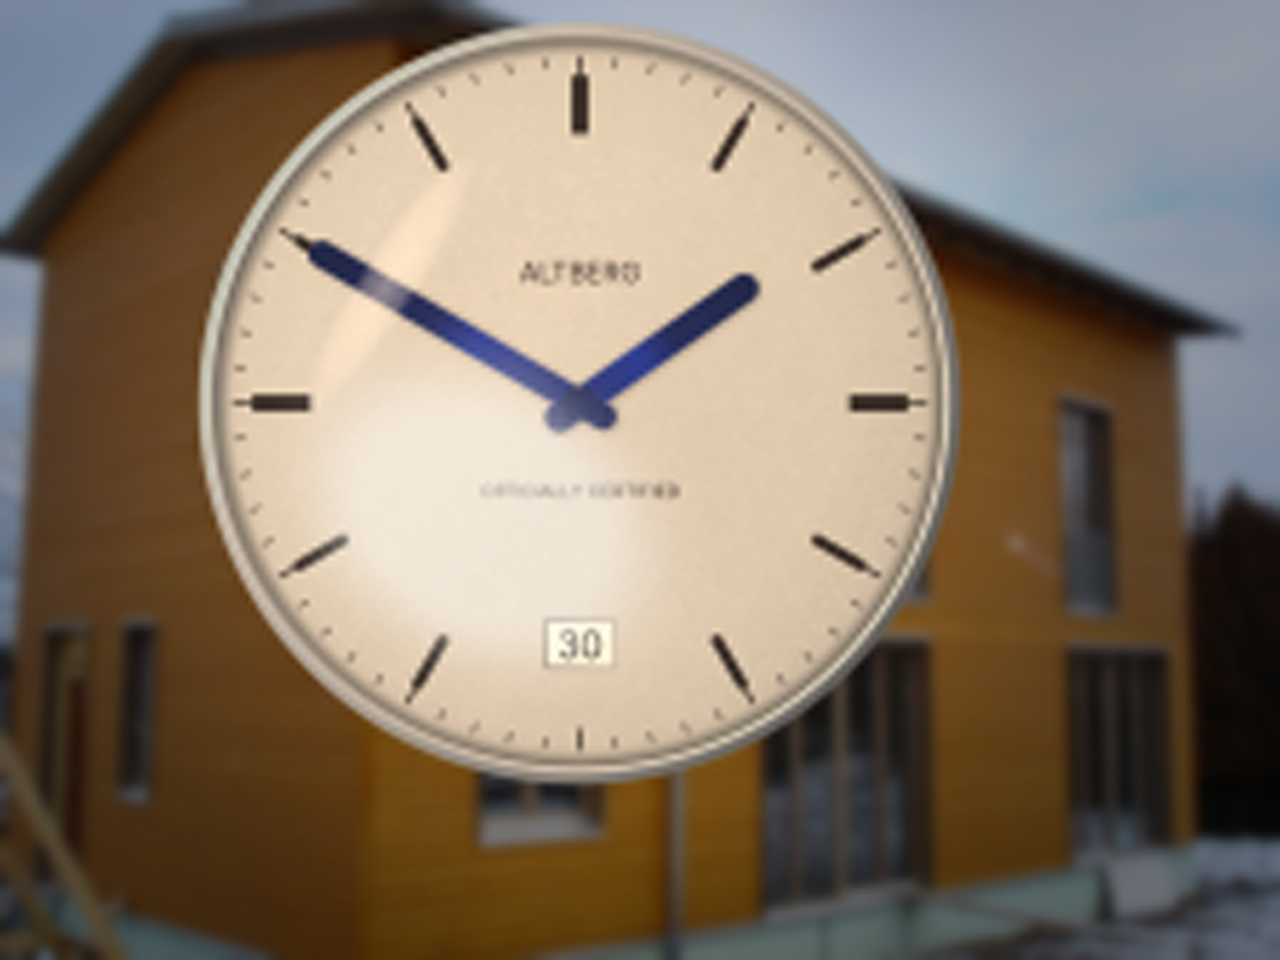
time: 1:50
